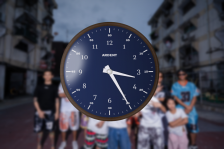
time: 3:25
